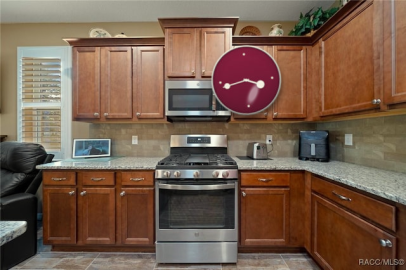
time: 3:43
